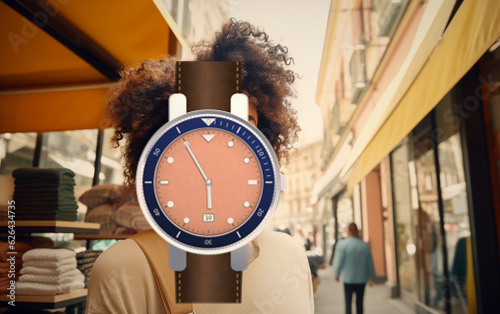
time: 5:55
